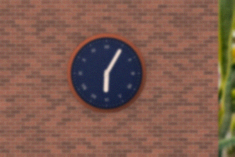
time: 6:05
